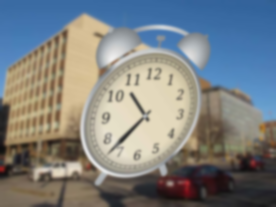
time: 10:37
